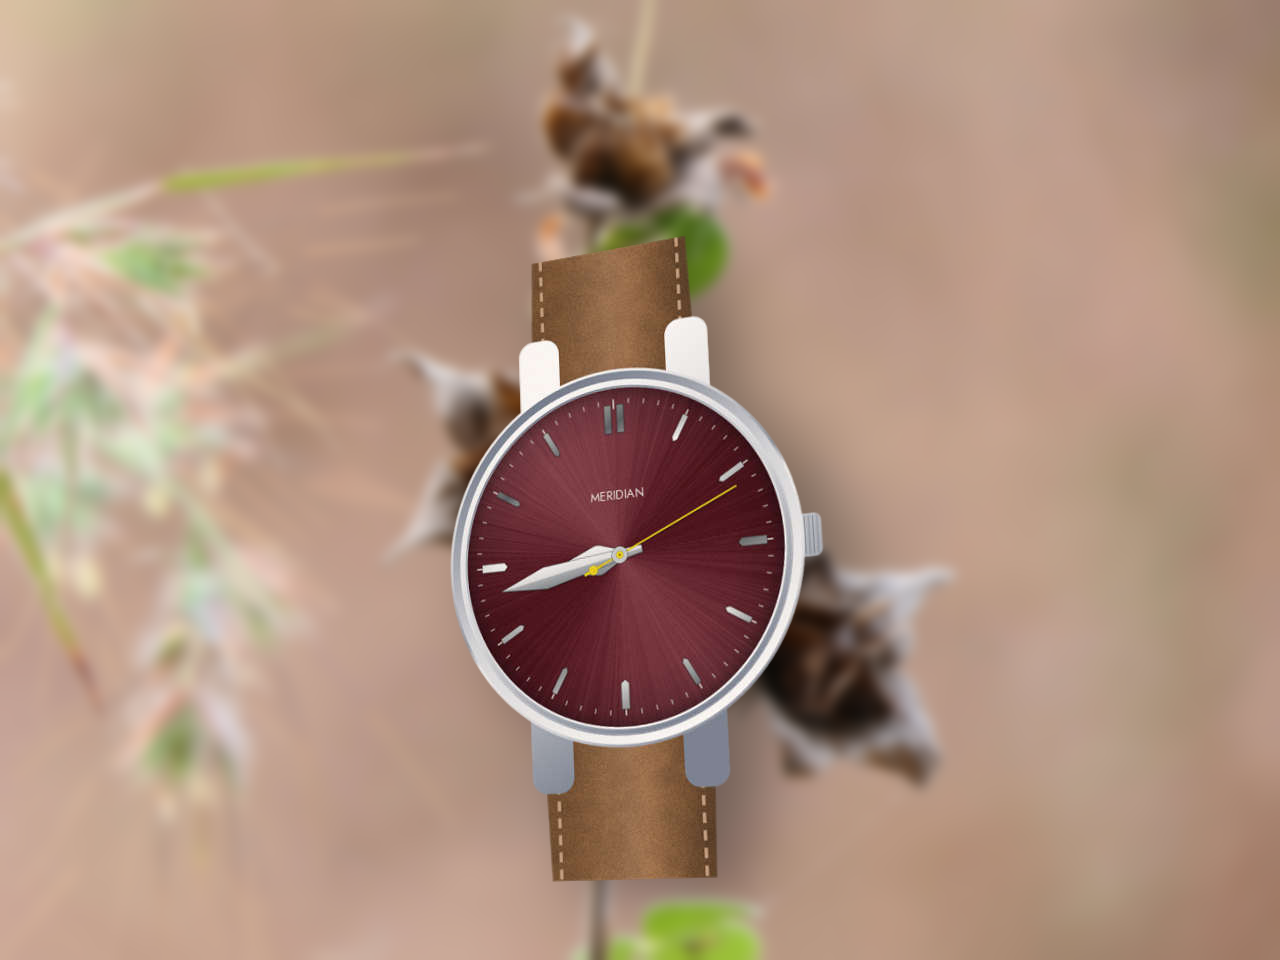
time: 8:43:11
